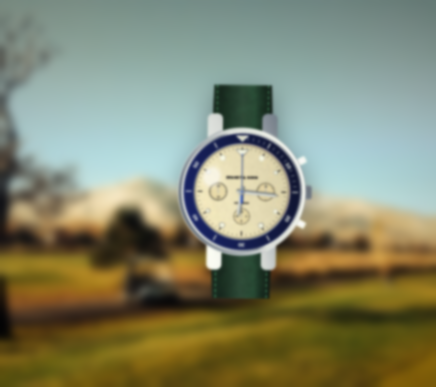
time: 6:16
